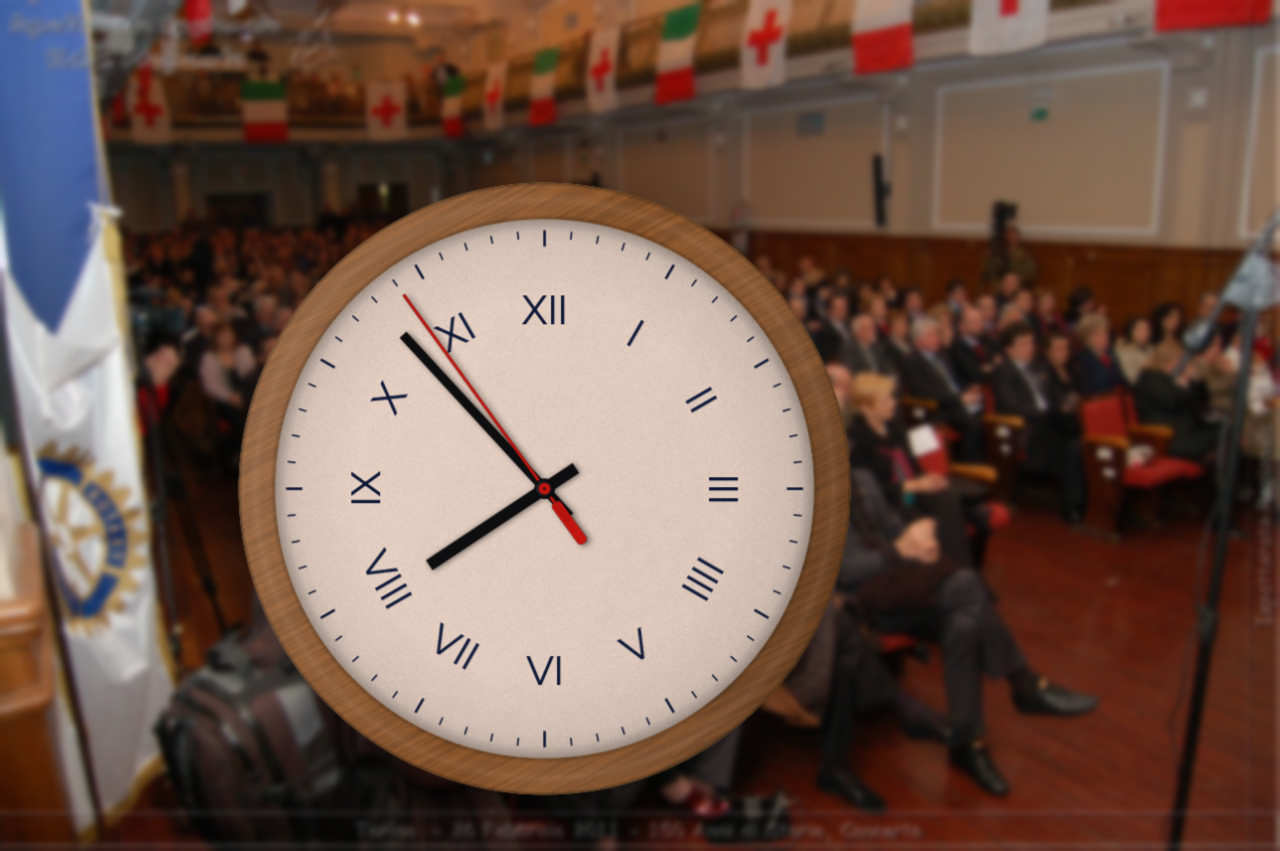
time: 7:52:54
